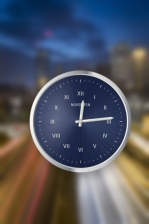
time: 12:14
